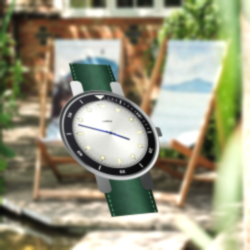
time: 3:48
